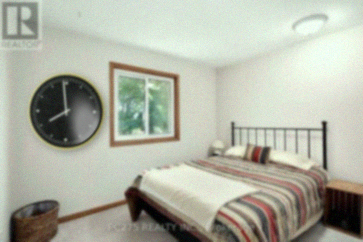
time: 7:59
